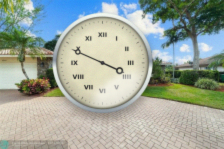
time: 3:49
